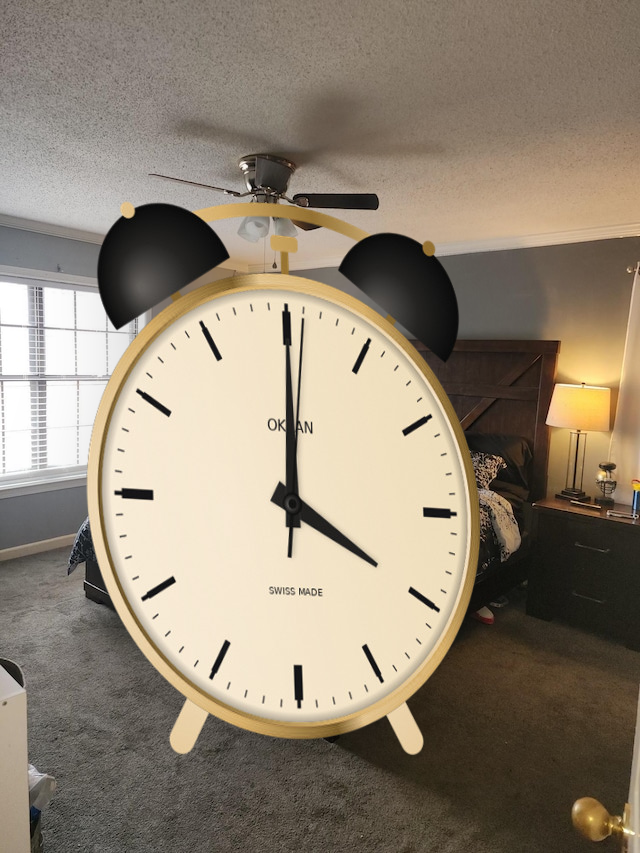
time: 4:00:01
